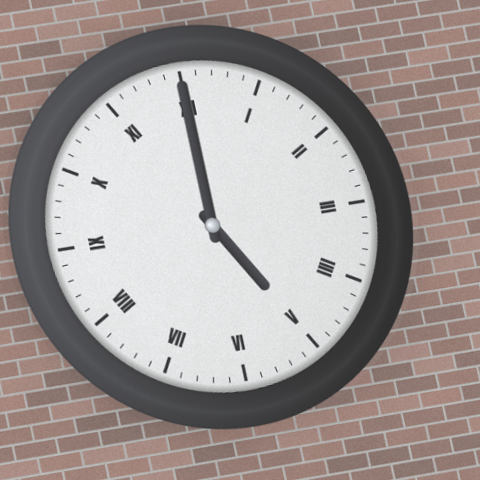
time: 5:00
